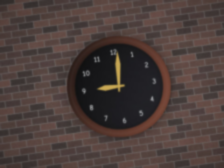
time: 9:01
